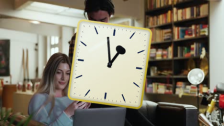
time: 12:58
